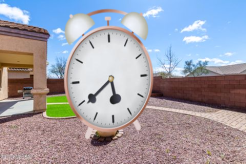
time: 5:39
